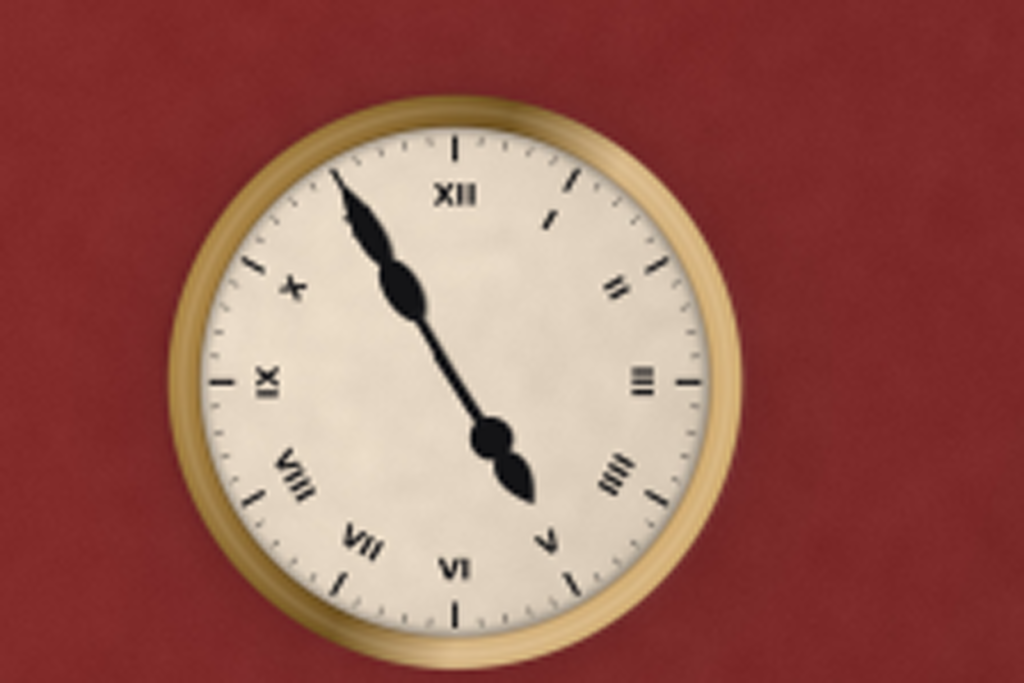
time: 4:55
